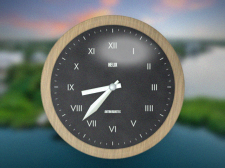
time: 8:37
